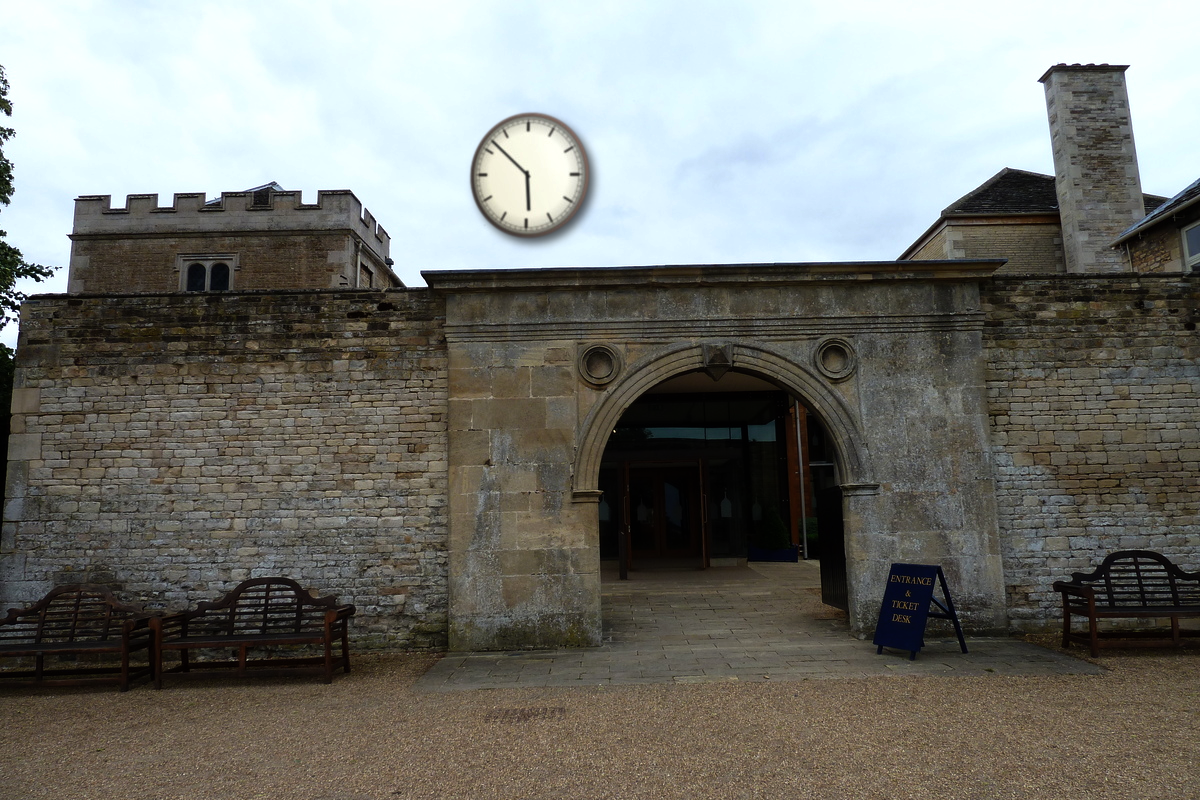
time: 5:52
